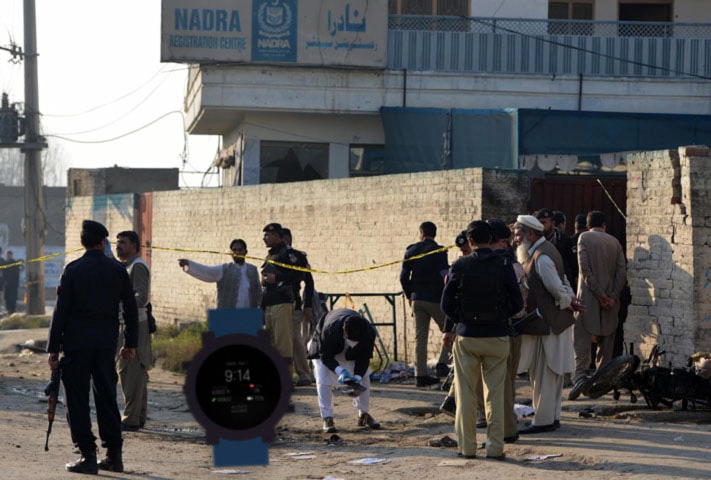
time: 9:14
